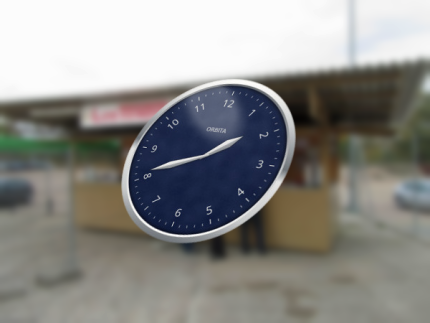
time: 1:41
